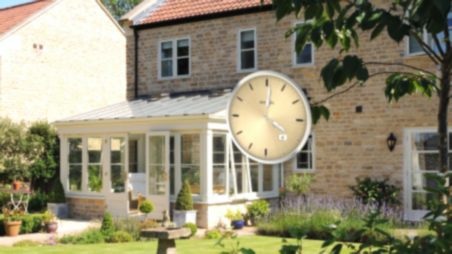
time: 4:01
